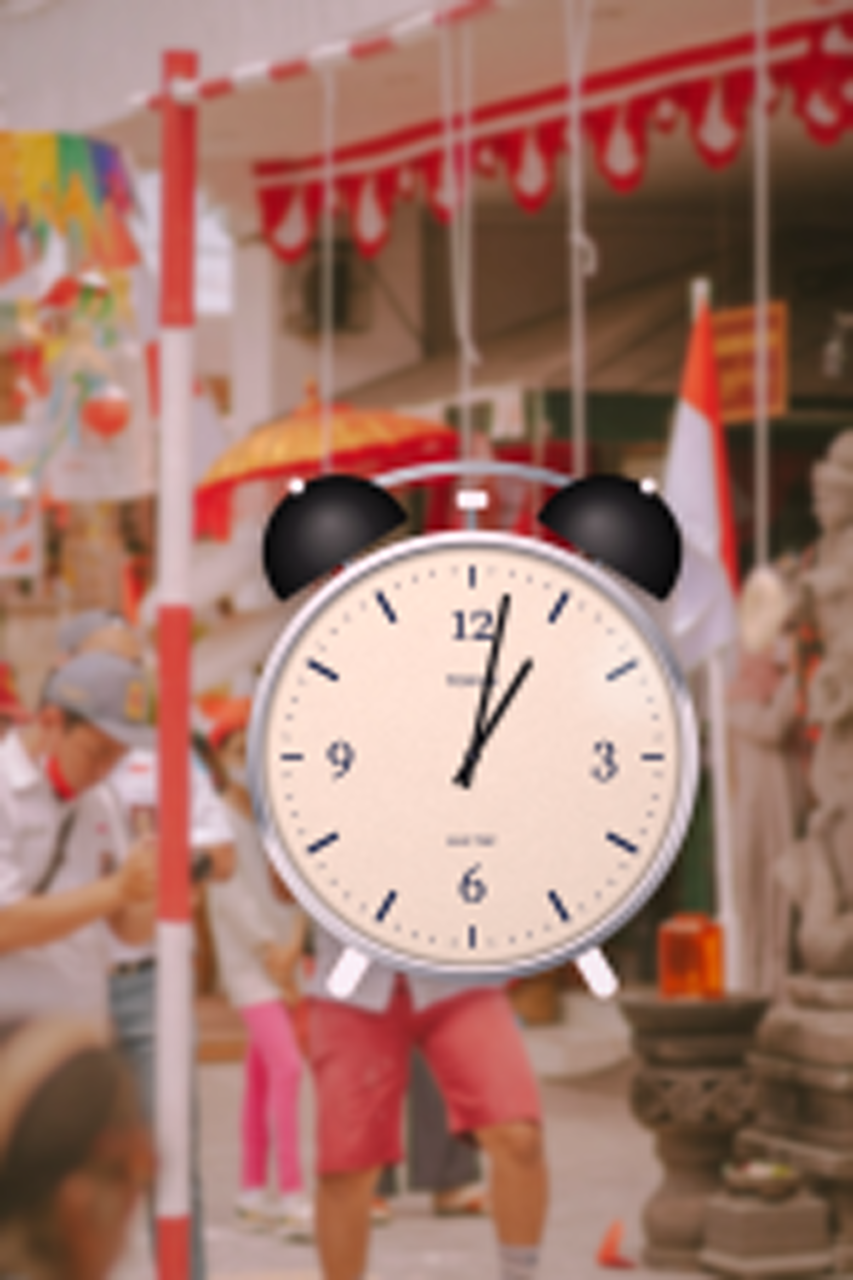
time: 1:02
